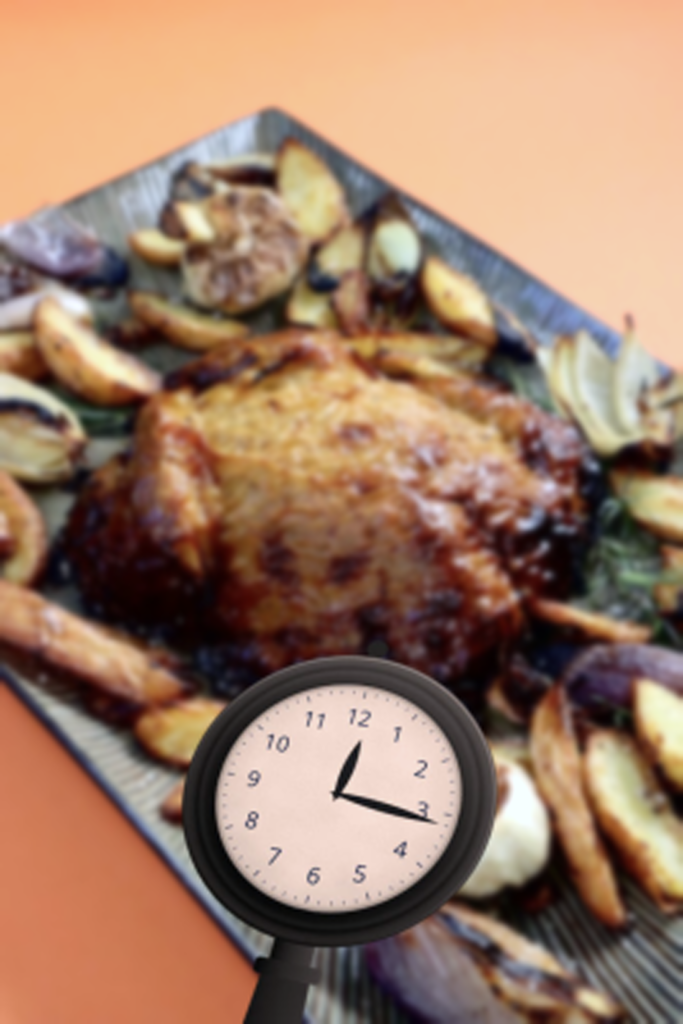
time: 12:16
